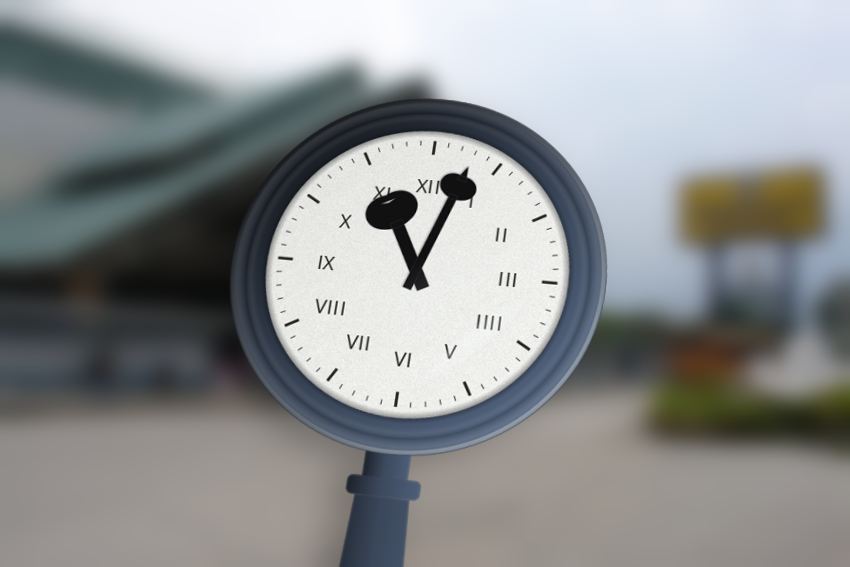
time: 11:03
